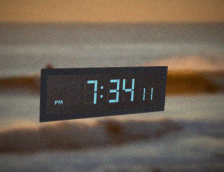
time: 7:34:11
